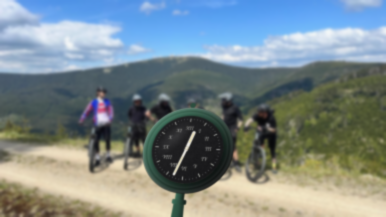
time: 12:33
